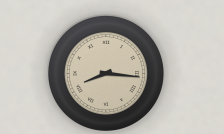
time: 8:16
